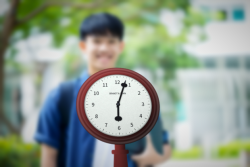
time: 6:03
